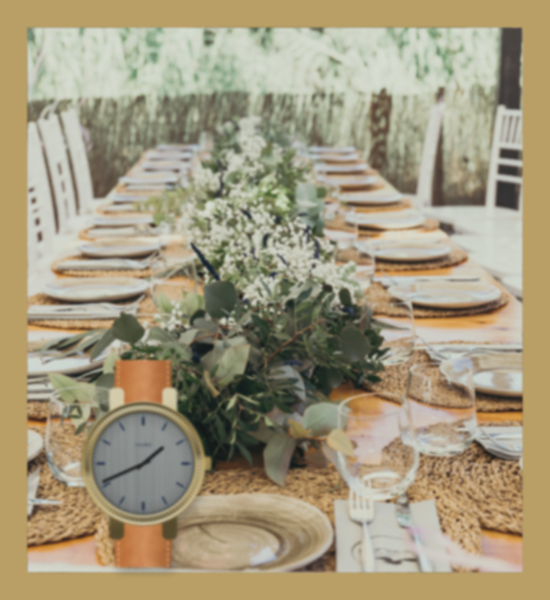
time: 1:41
